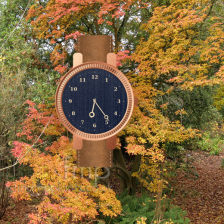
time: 6:24
